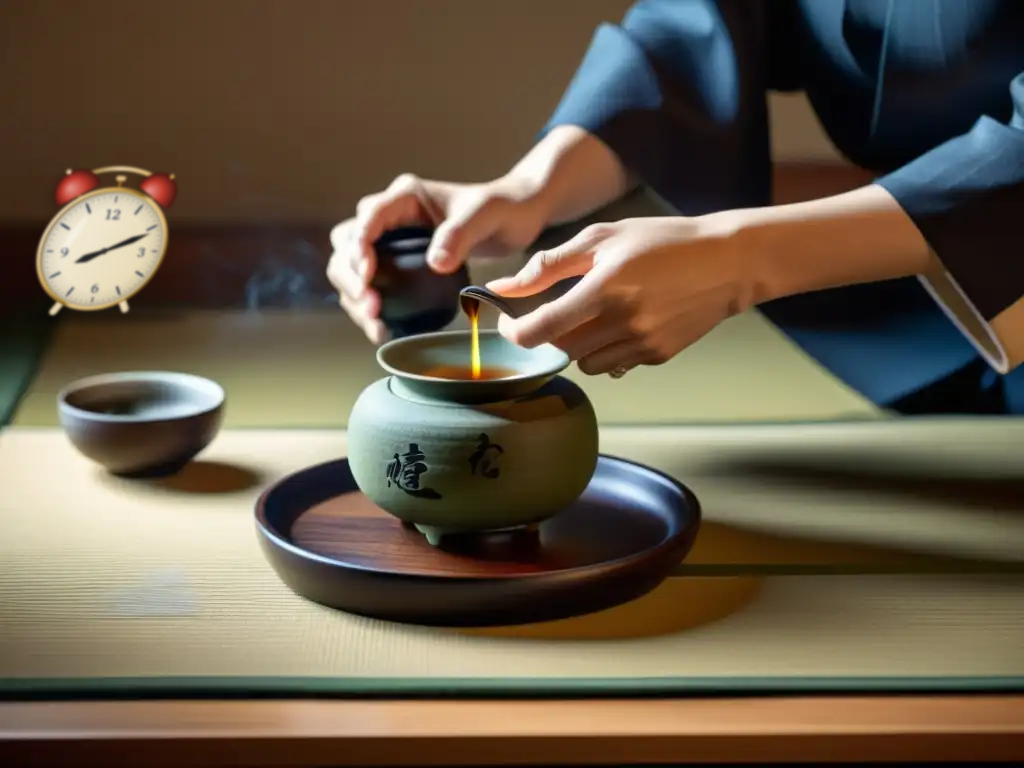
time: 8:11
